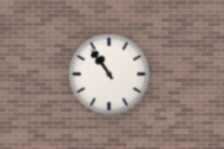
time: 10:54
